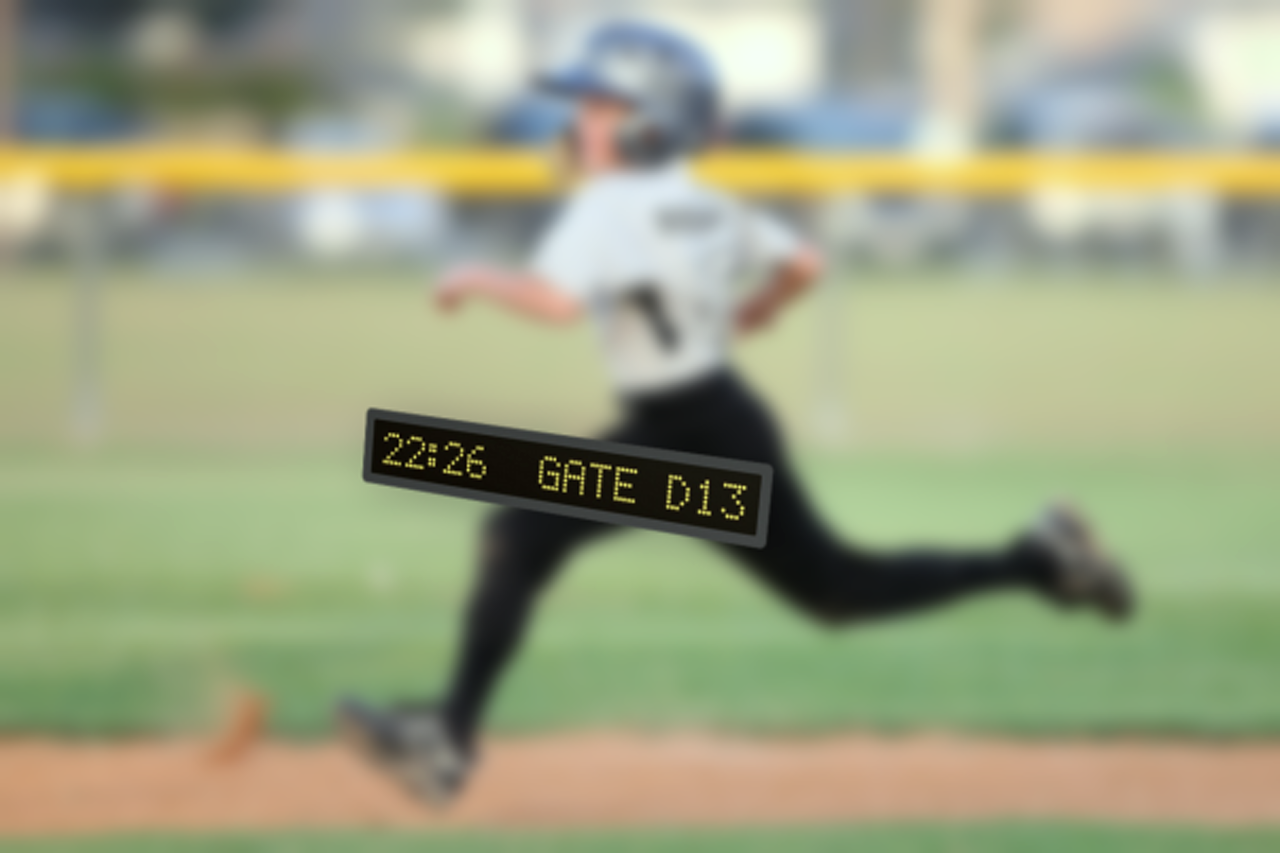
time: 22:26
